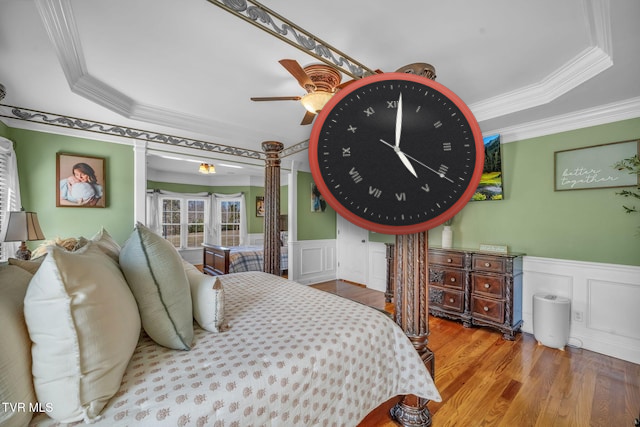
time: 5:01:21
